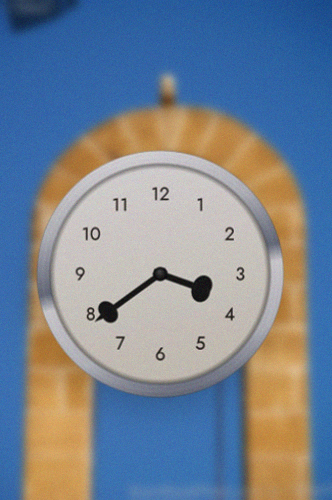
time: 3:39
